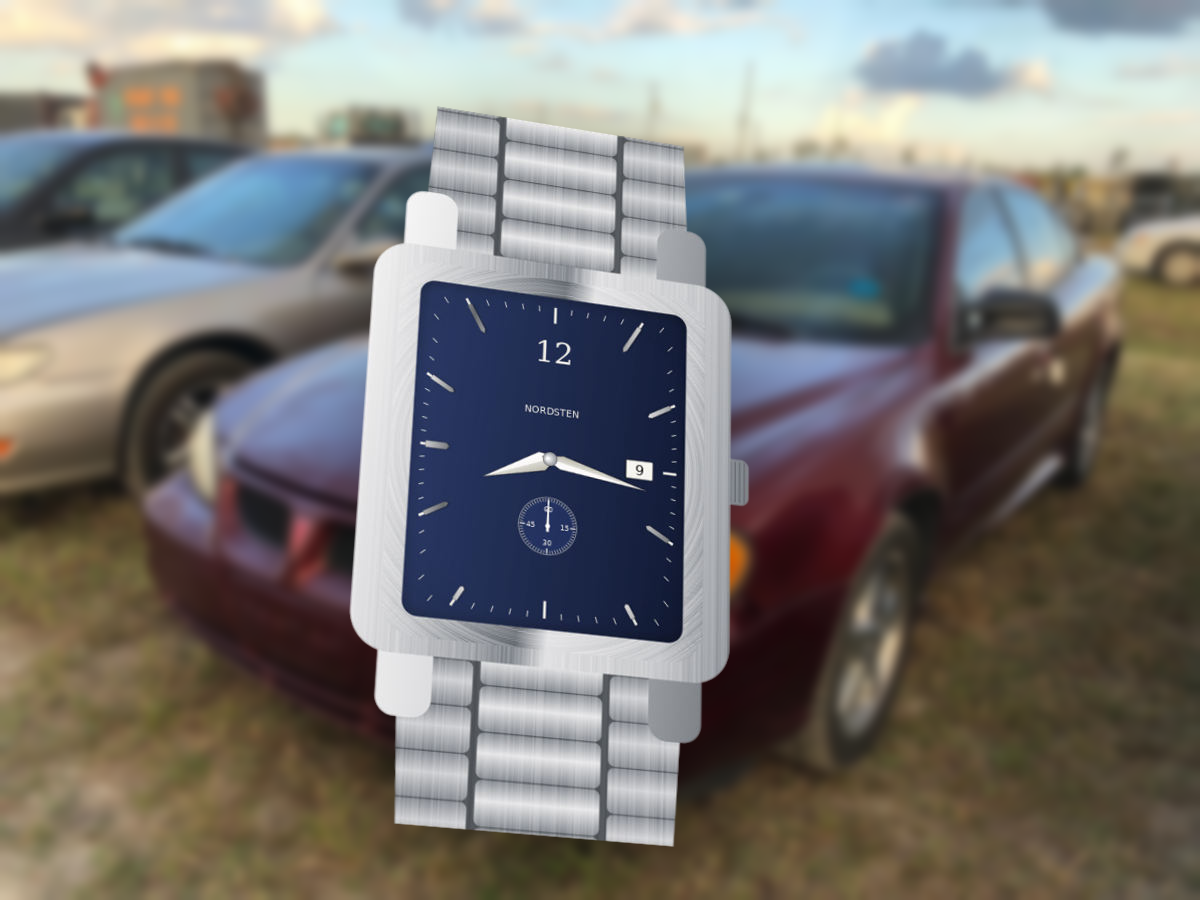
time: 8:17
